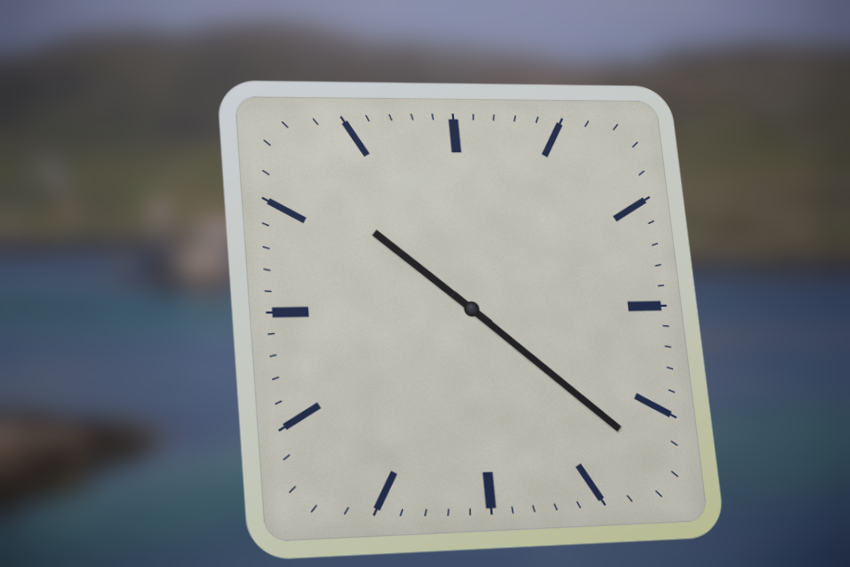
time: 10:22
